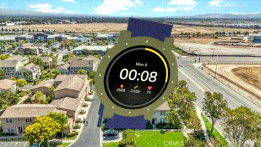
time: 0:08
